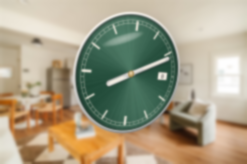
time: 8:11
